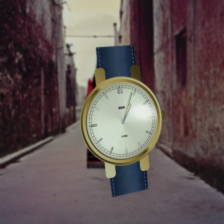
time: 1:04
